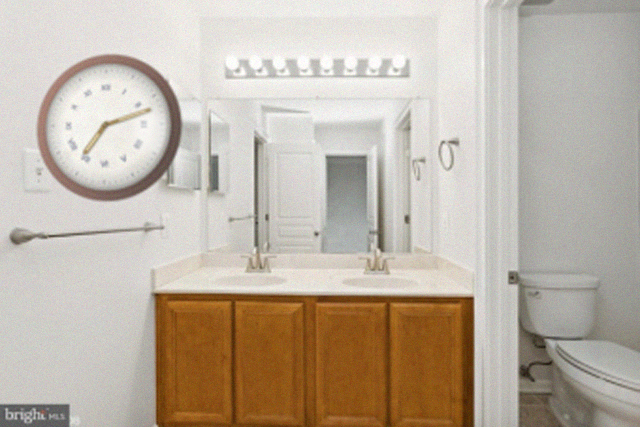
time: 7:12
